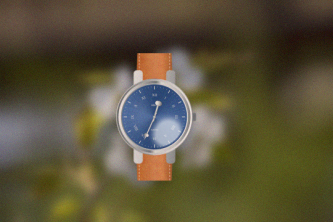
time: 12:34
